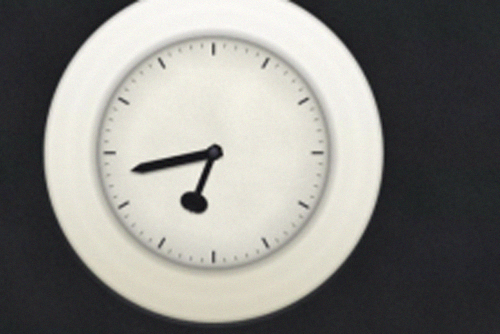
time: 6:43
